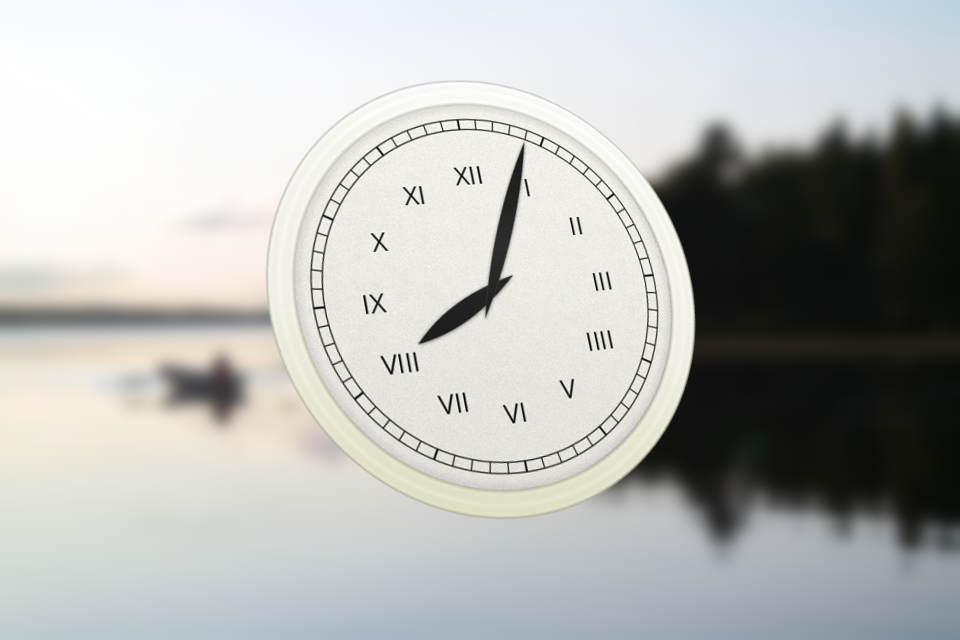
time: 8:04
